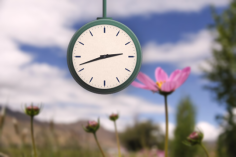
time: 2:42
